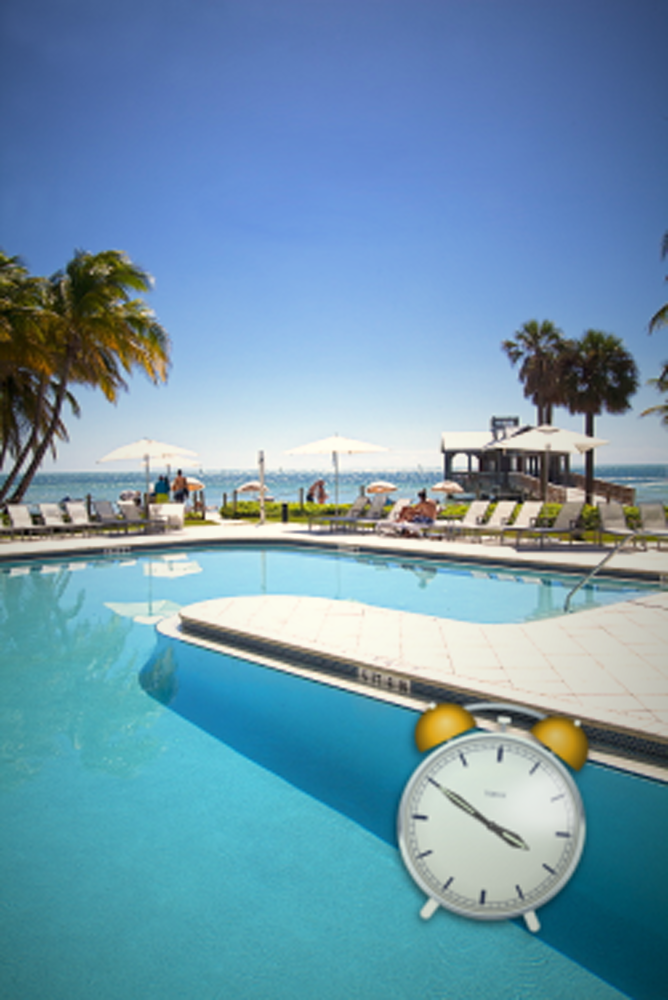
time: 3:50
